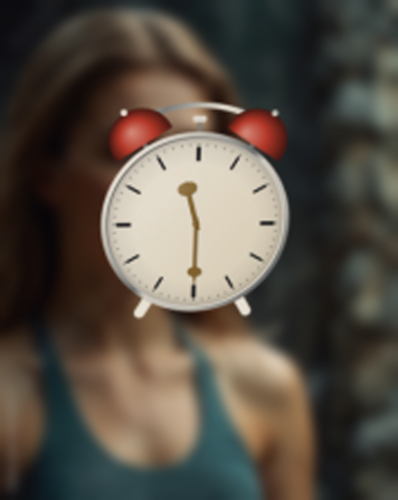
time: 11:30
